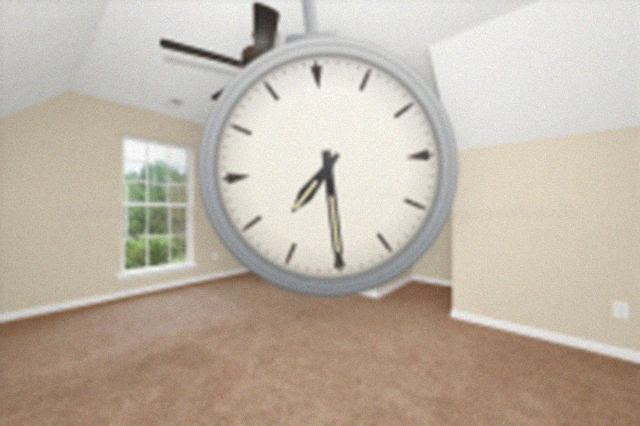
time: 7:30
